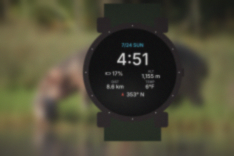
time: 4:51
